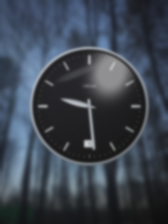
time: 9:29
